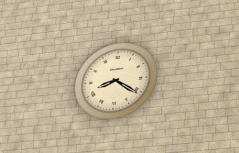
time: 8:21
